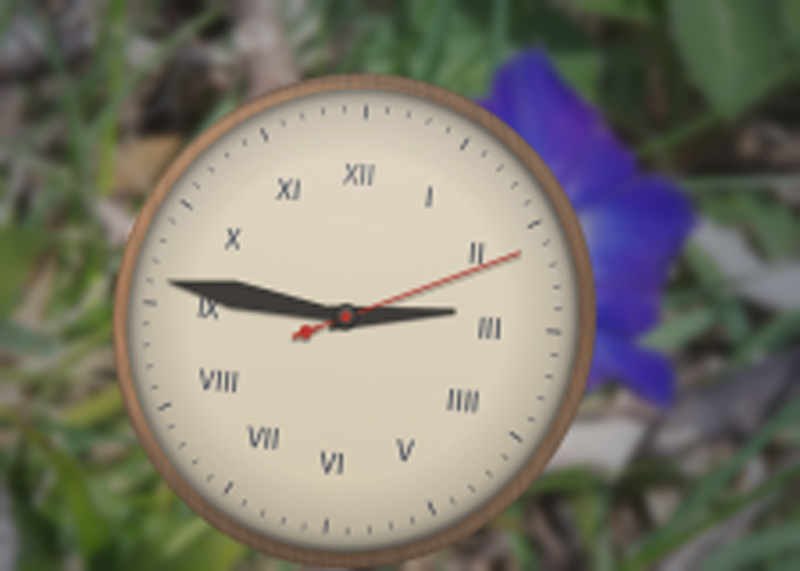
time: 2:46:11
